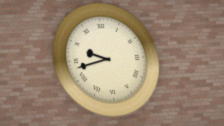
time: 9:43
